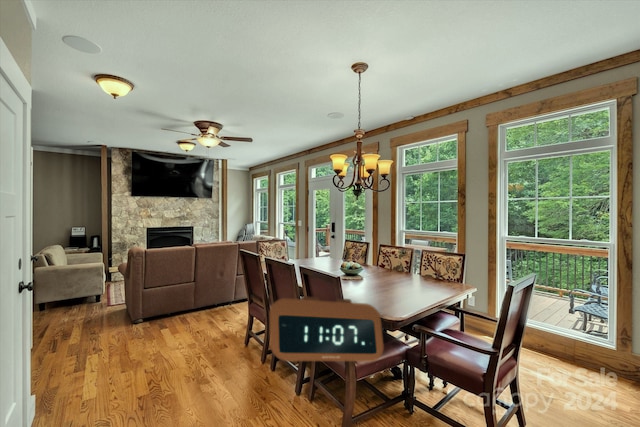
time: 11:07
